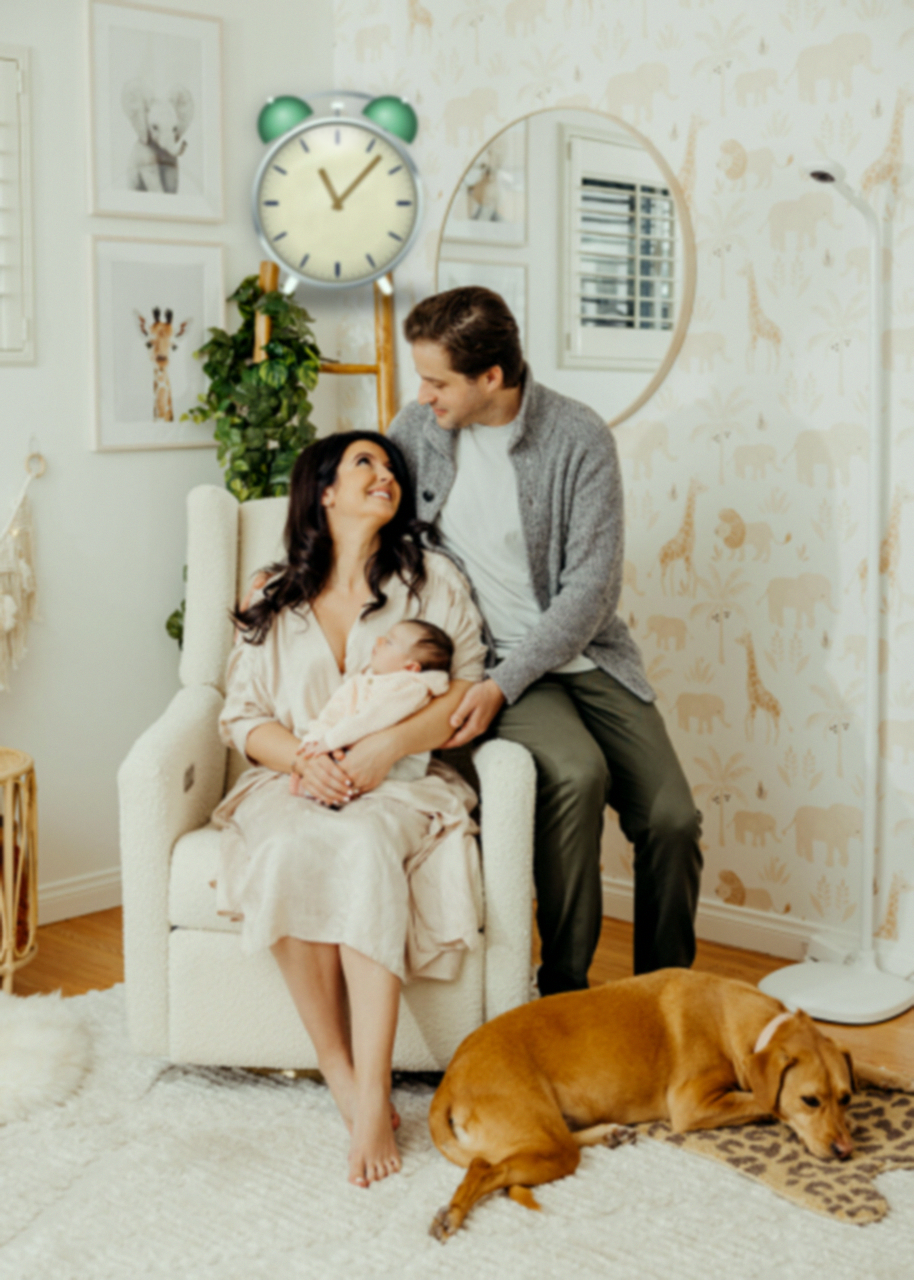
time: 11:07
